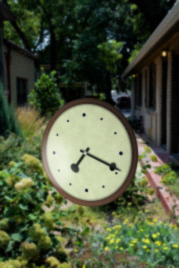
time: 7:19
